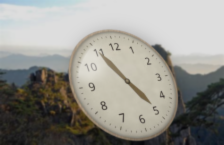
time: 4:55
